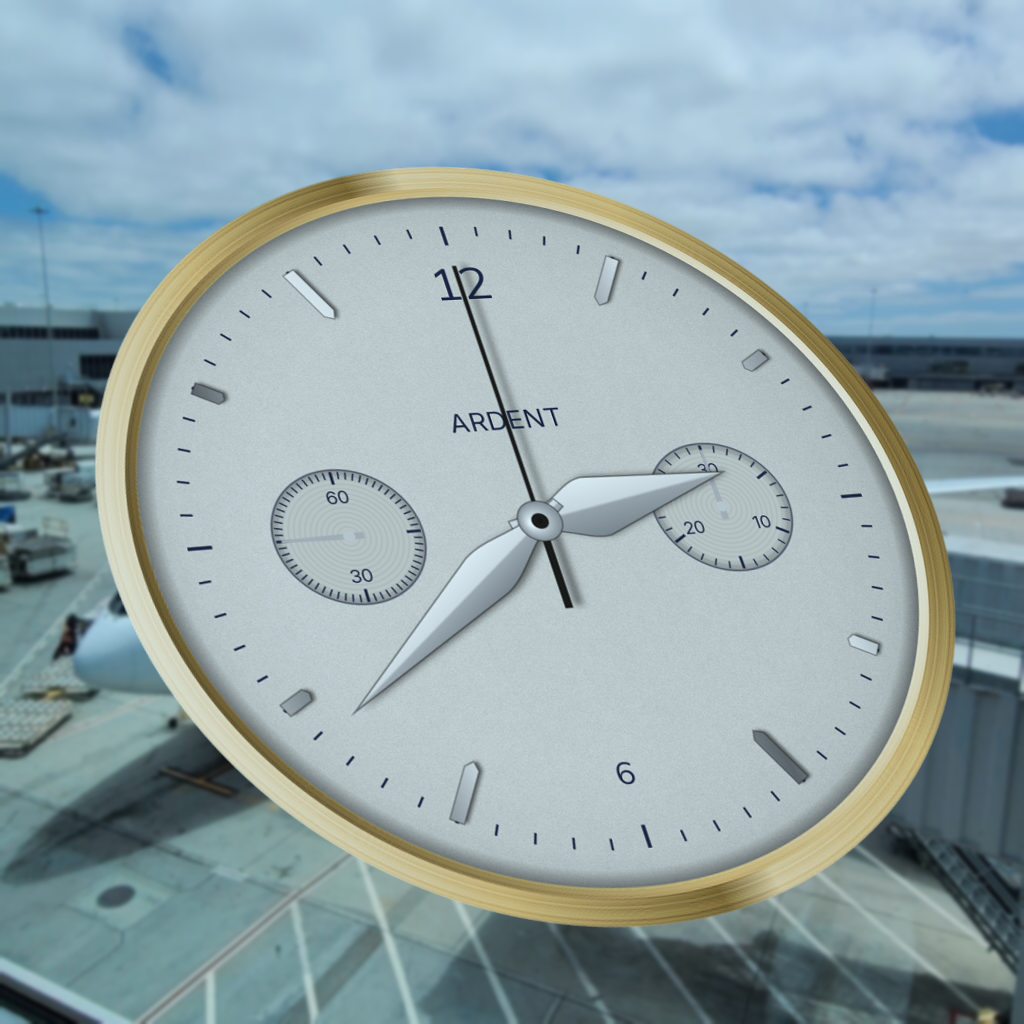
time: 2:38:45
